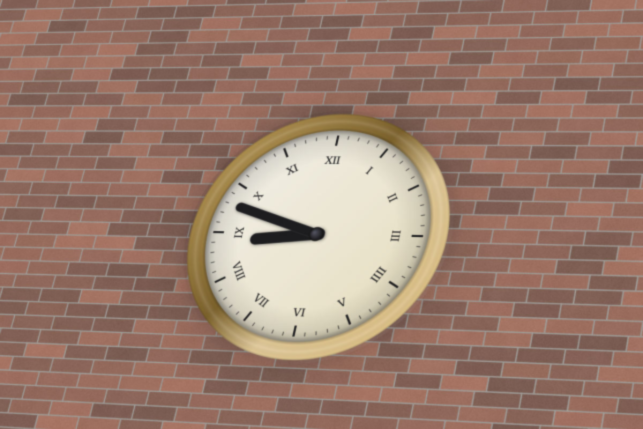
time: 8:48
